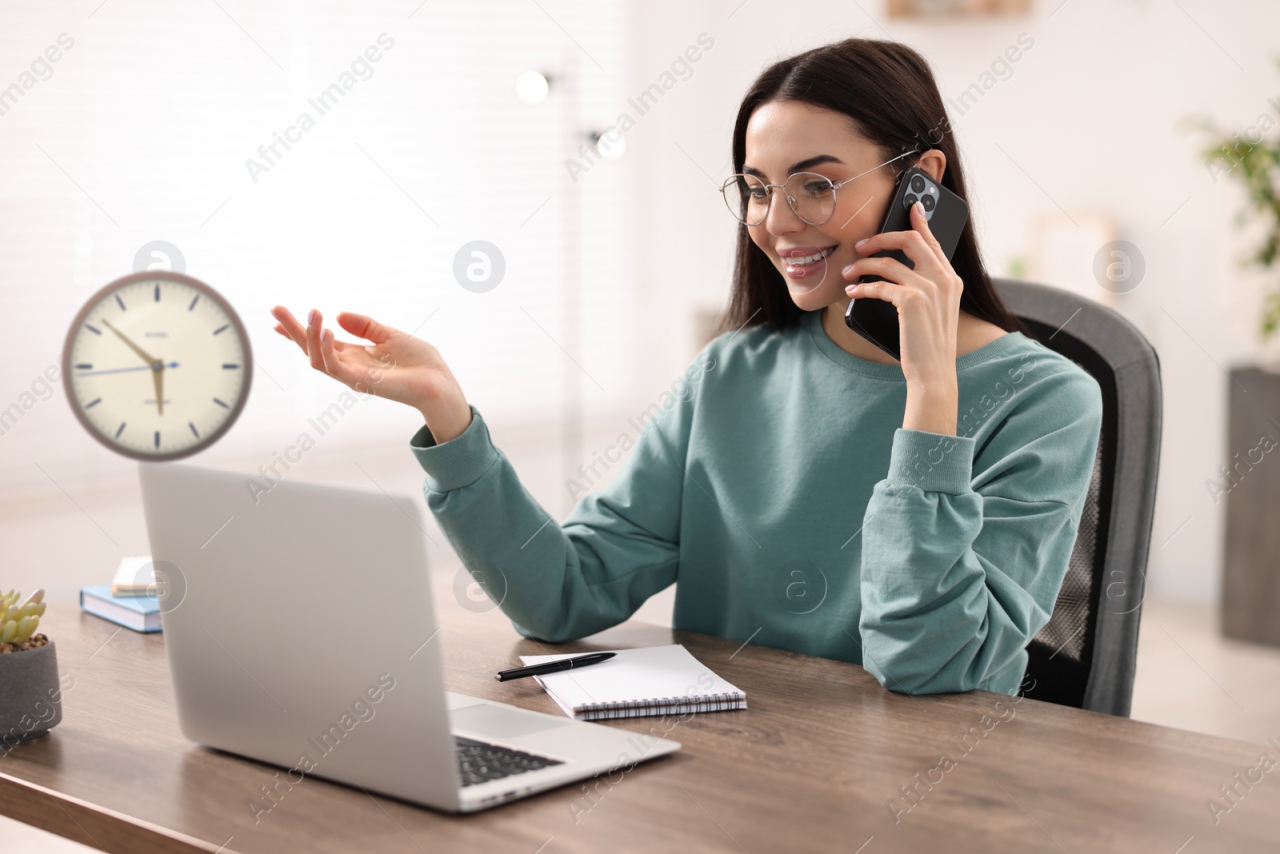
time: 5:51:44
